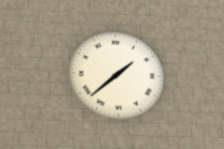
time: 1:38
